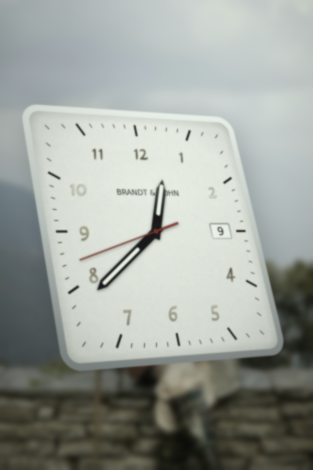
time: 12:38:42
